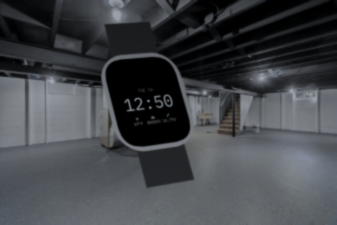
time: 12:50
